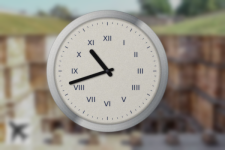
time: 10:42
